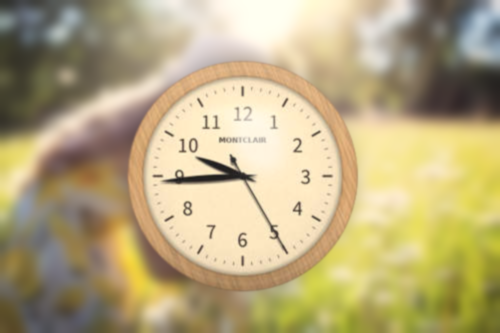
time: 9:44:25
